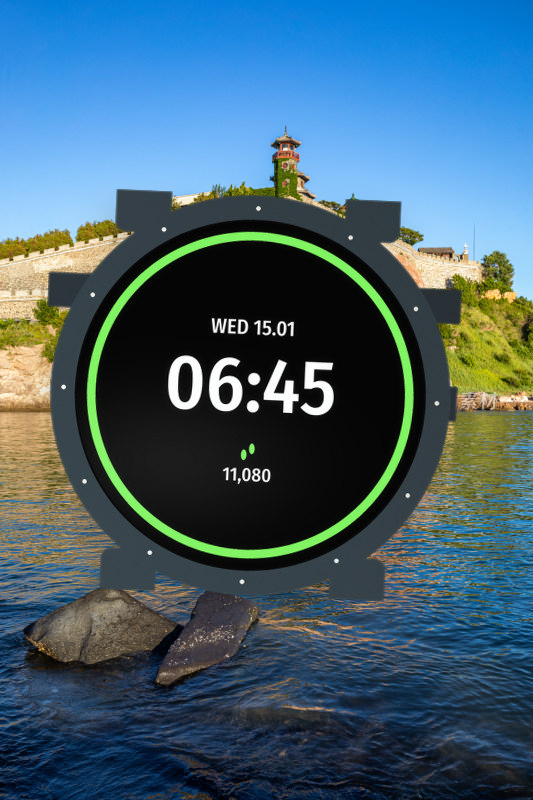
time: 6:45
